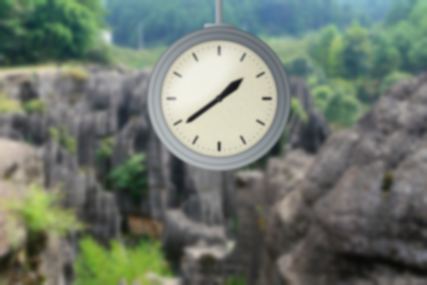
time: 1:39
